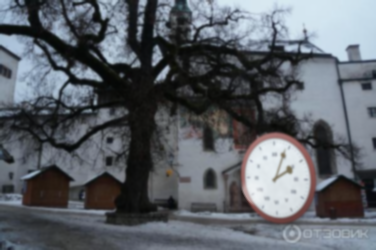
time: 2:04
